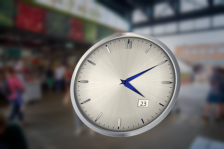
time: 4:10
